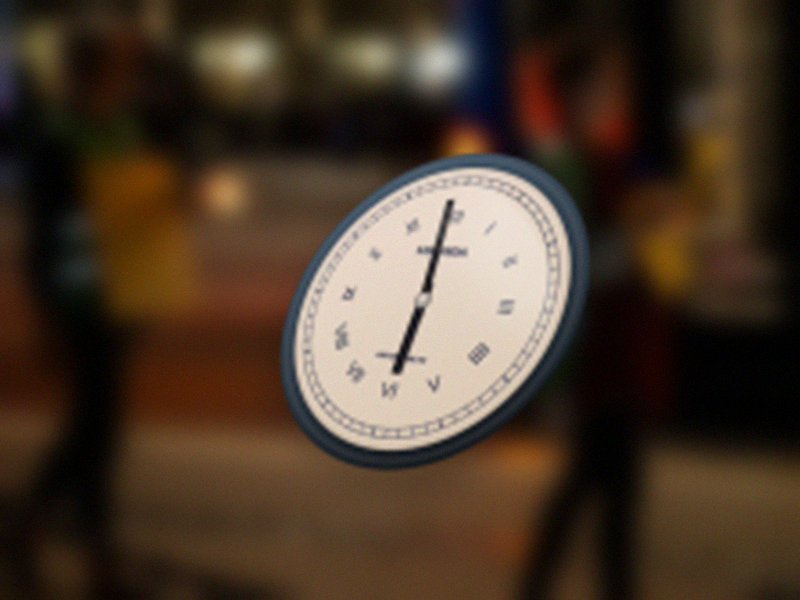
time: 5:59
